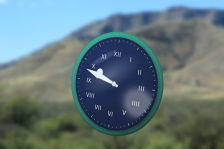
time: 9:48
